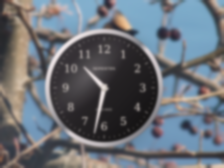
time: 10:32
